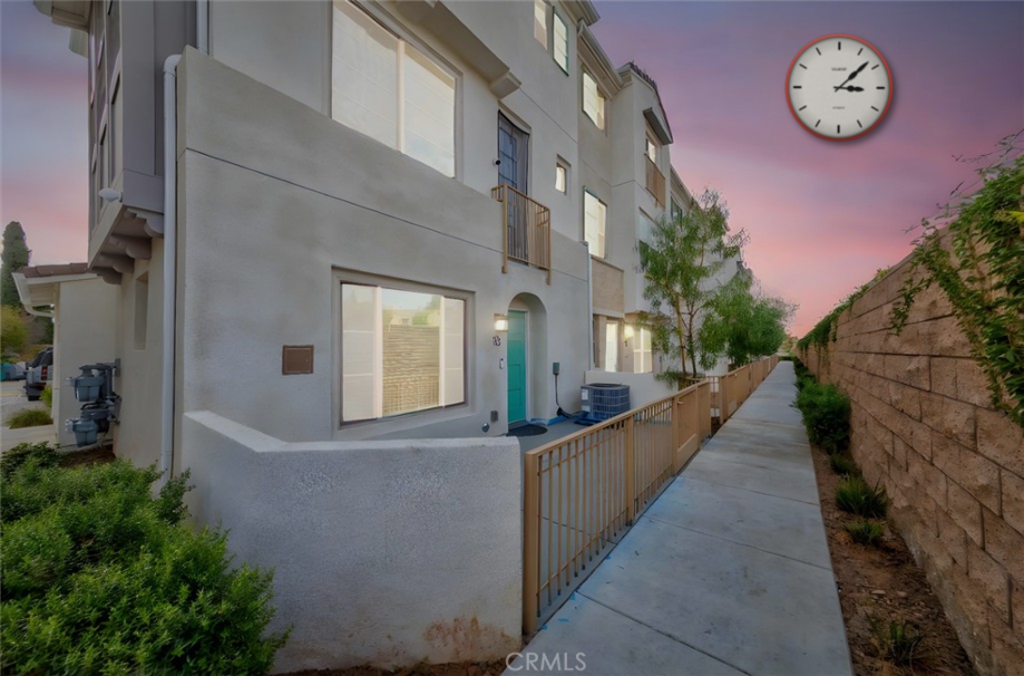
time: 3:08
